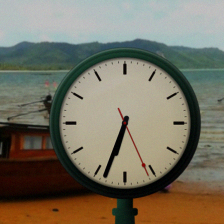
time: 6:33:26
